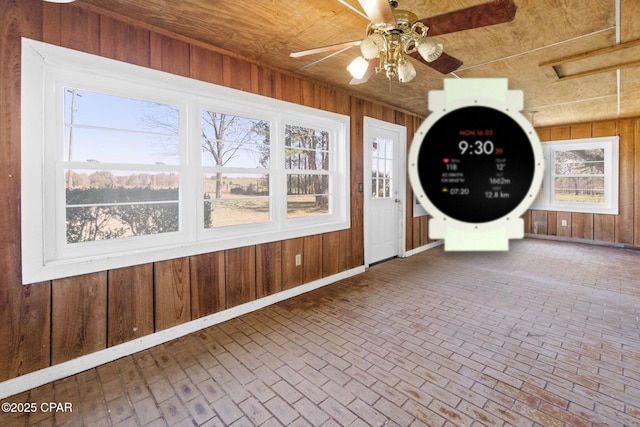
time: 9:30
